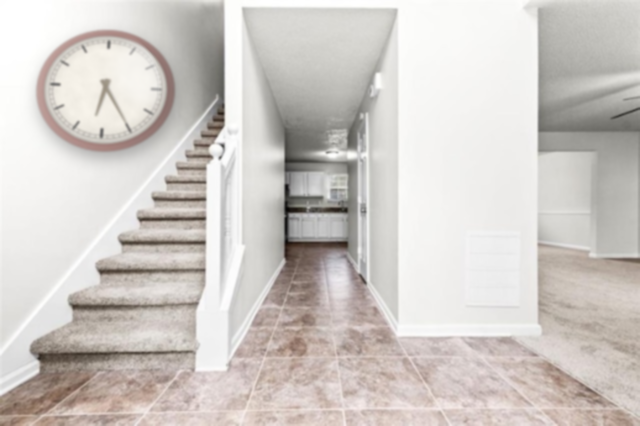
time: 6:25
